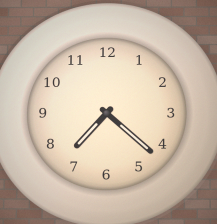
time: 7:22
